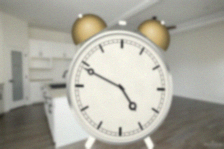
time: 4:49
